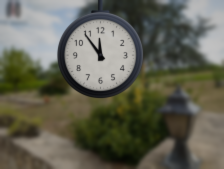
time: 11:54
